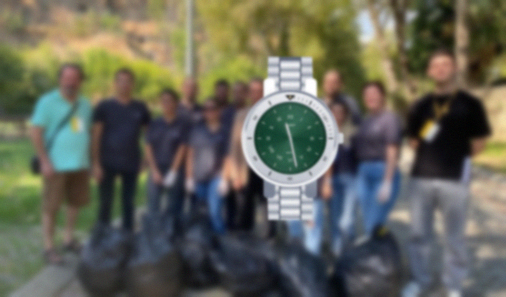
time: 11:28
